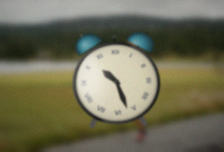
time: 10:27
